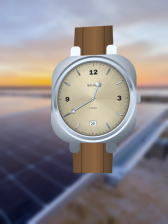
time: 12:40
